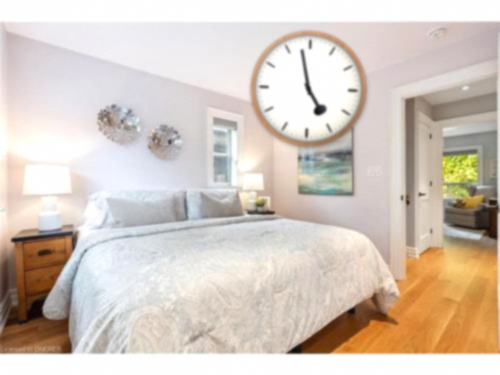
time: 4:58
